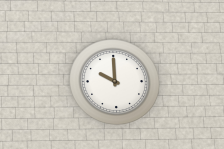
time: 10:00
